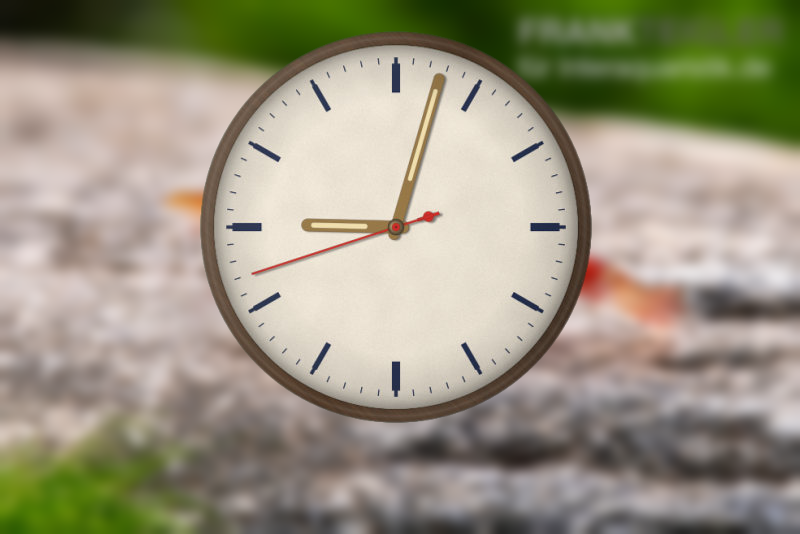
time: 9:02:42
